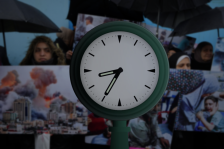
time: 8:35
